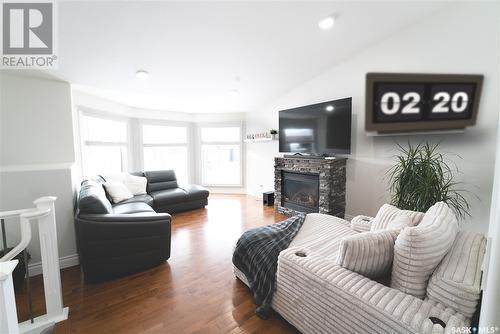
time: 2:20
